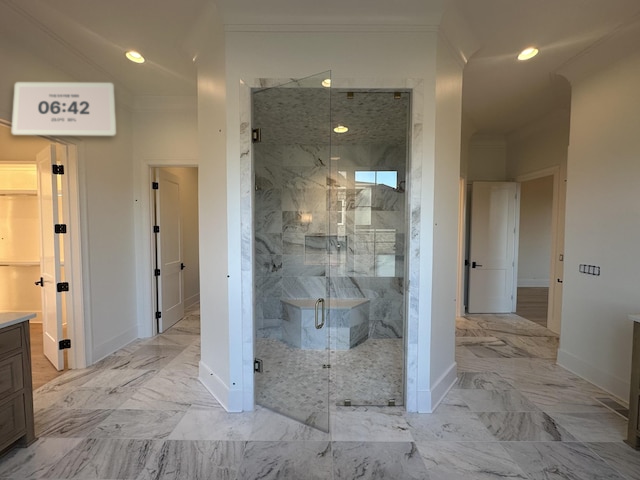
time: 6:42
